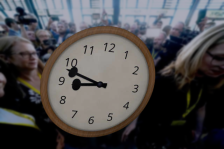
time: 8:48
